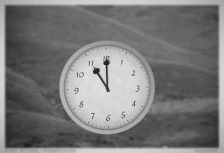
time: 11:00
